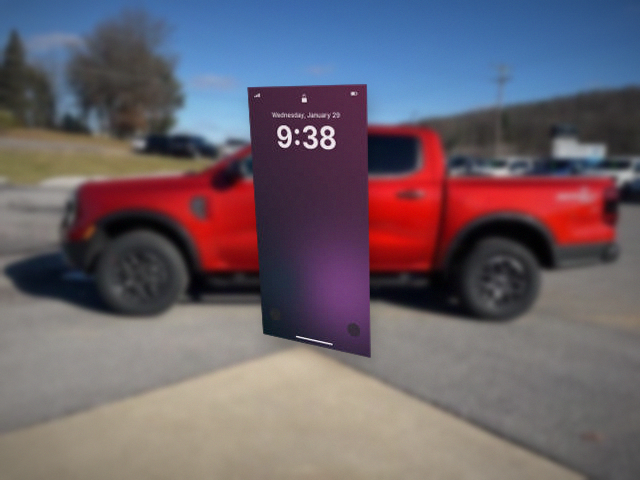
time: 9:38
